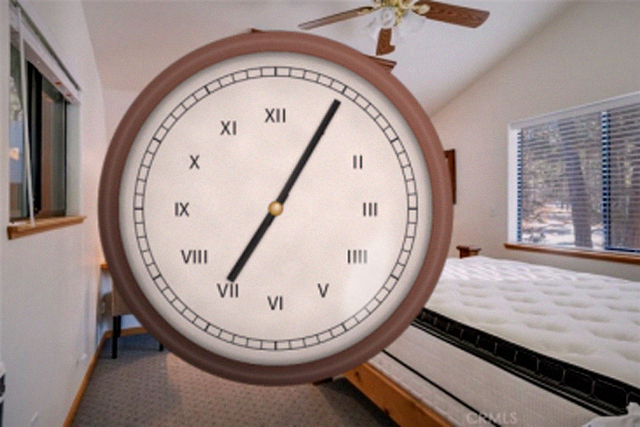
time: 7:05
